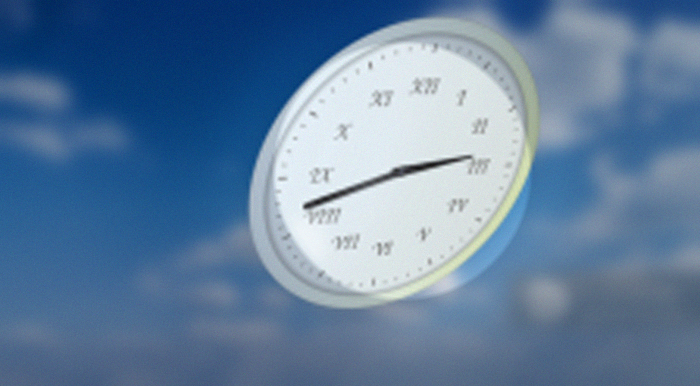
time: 2:42
